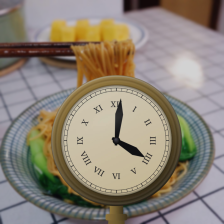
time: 4:01
